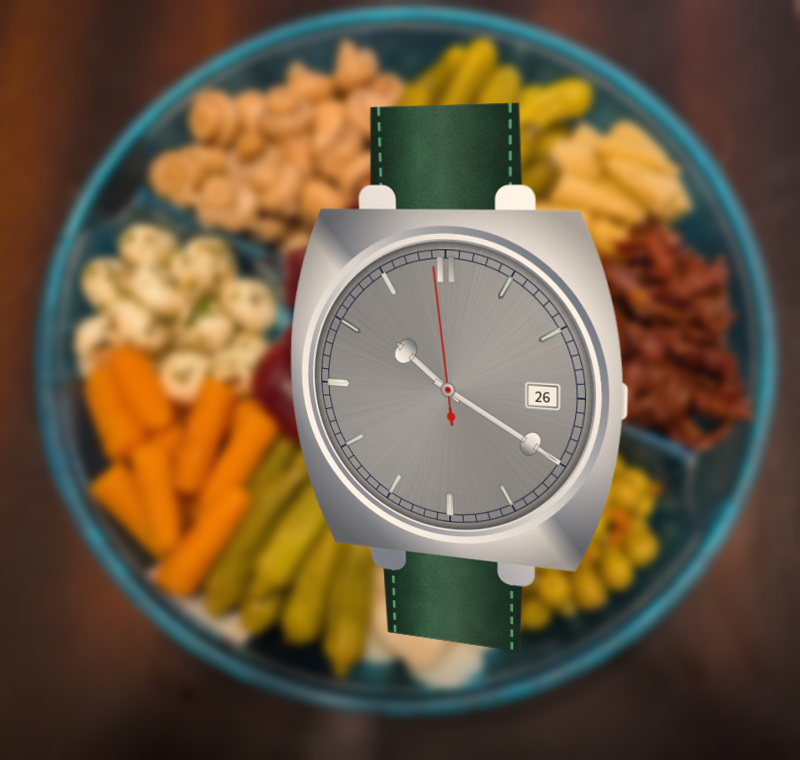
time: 10:19:59
